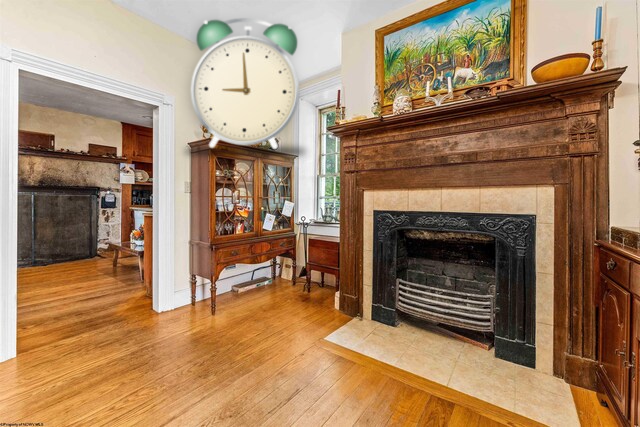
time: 8:59
